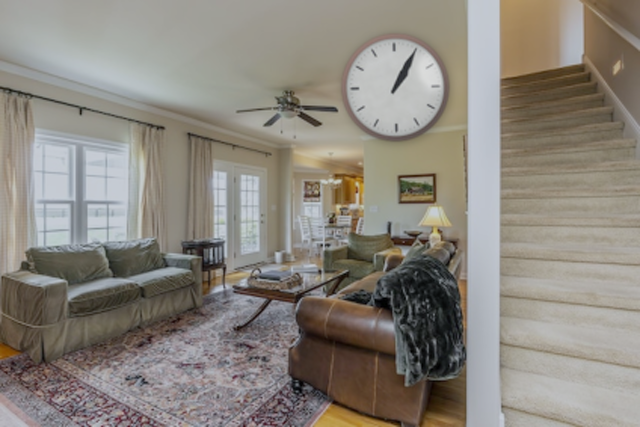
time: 1:05
